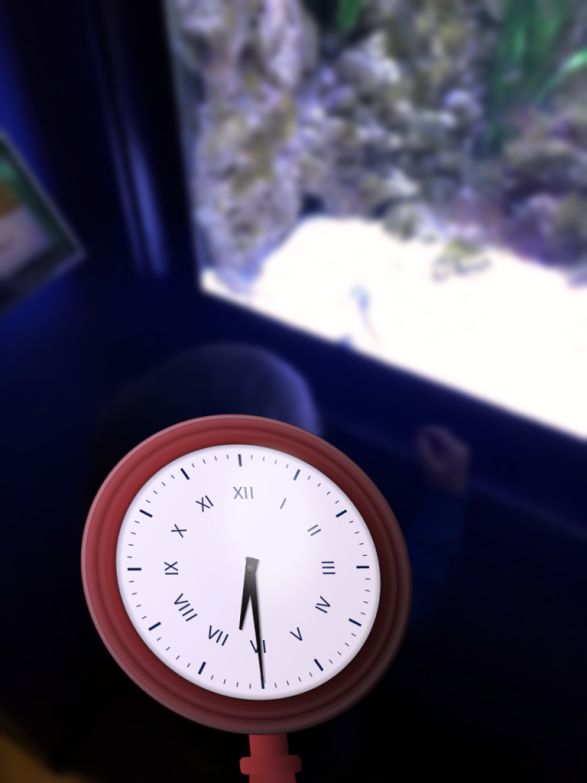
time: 6:30
